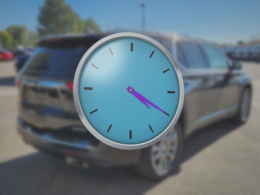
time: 4:20
